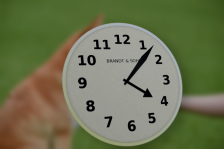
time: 4:07
